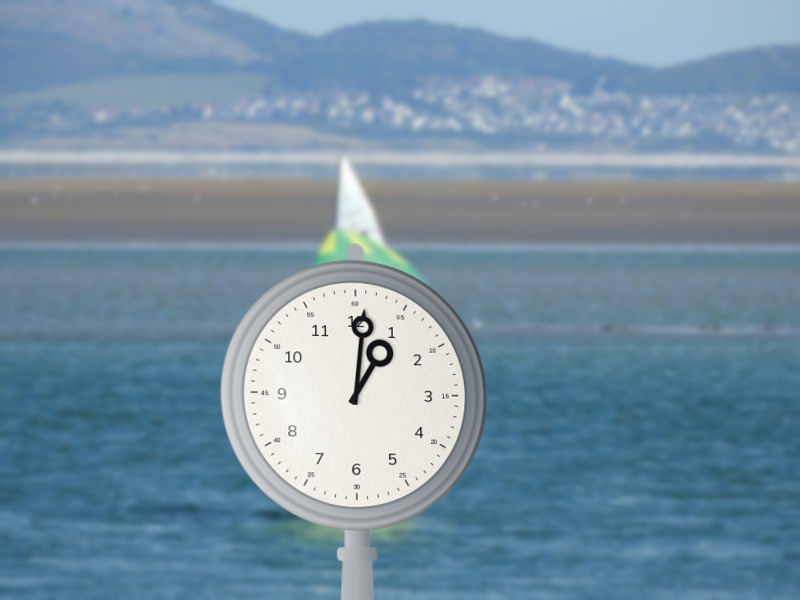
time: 1:01
